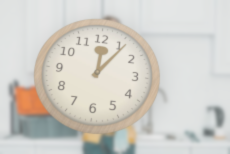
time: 12:06
